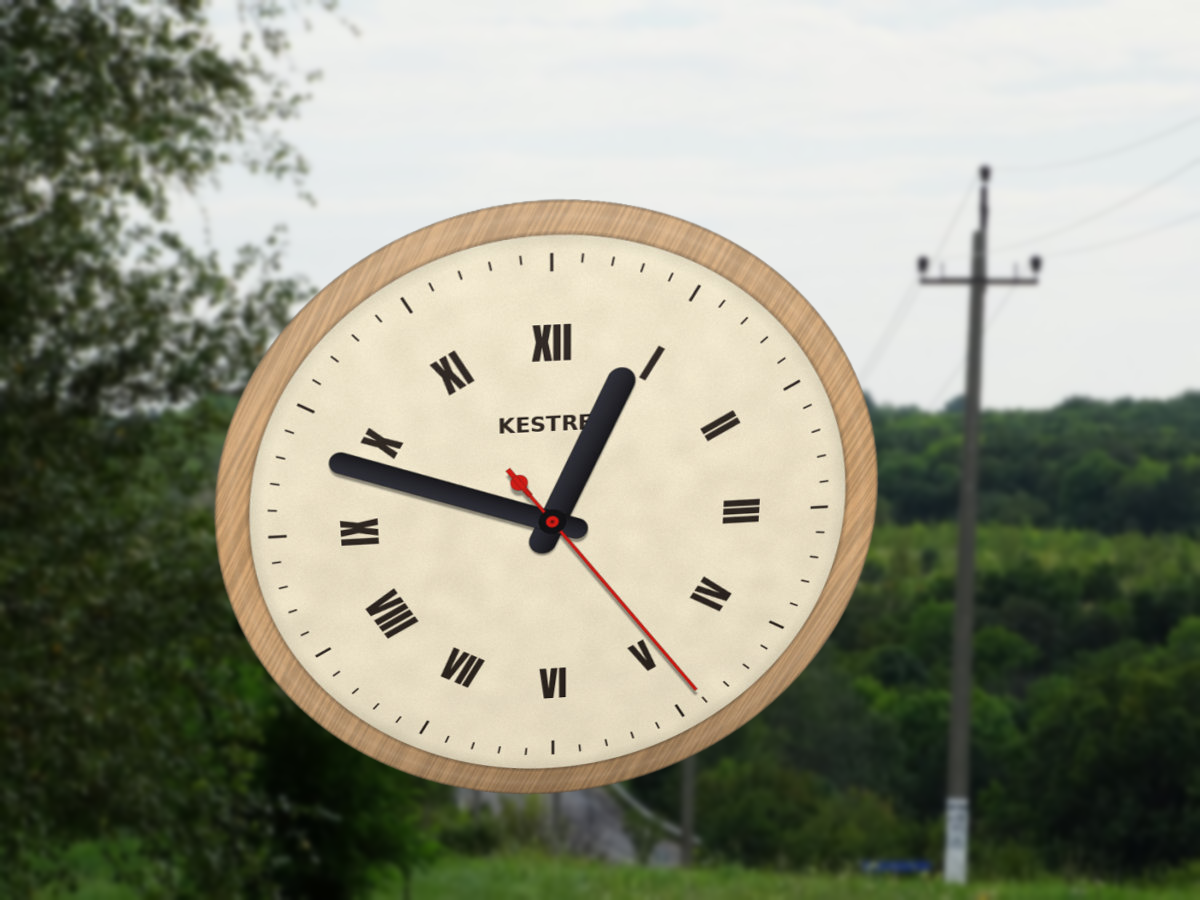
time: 12:48:24
